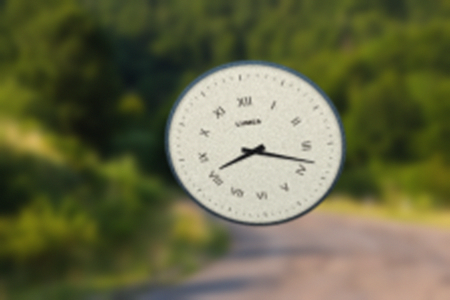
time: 8:18
